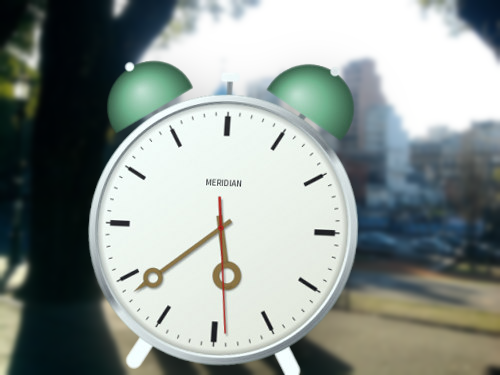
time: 5:38:29
